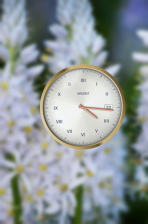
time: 4:16
